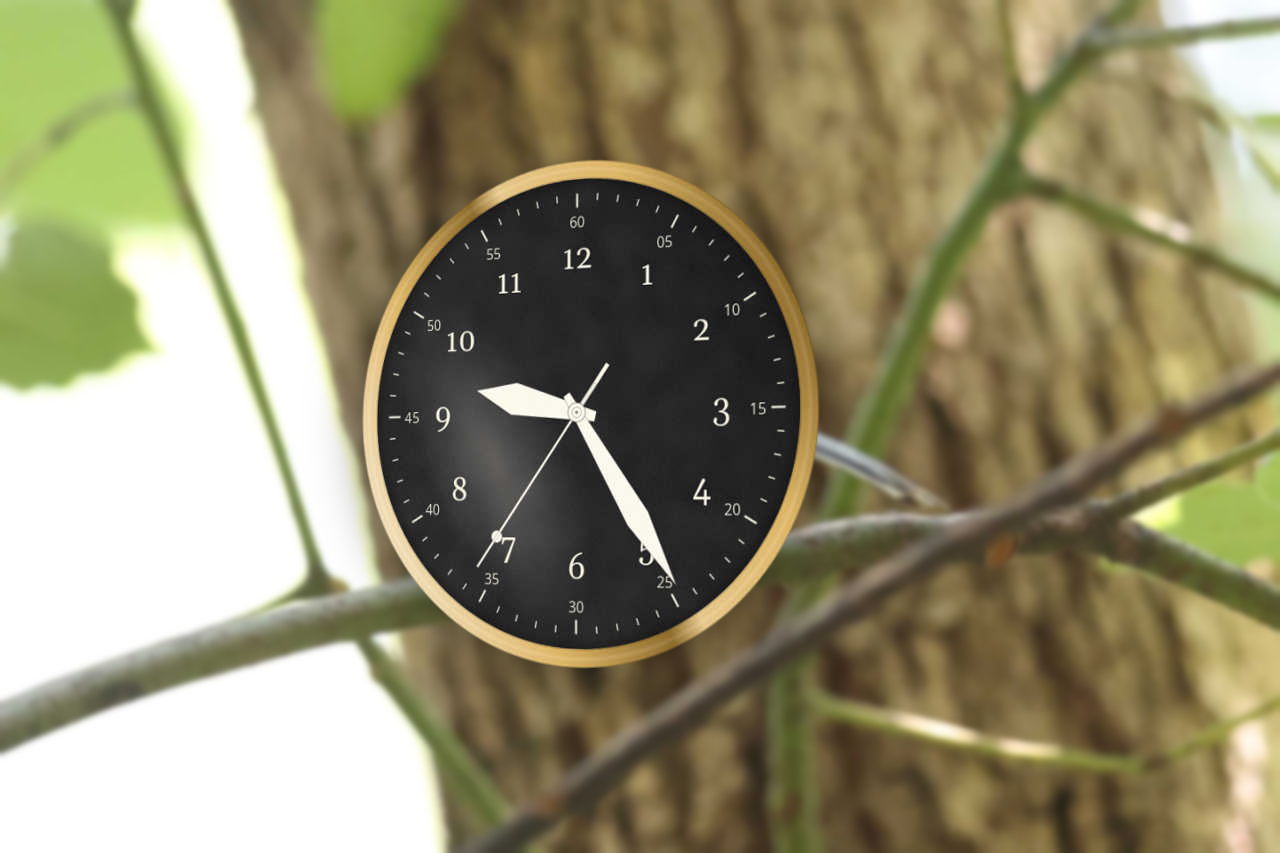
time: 9:24:36
